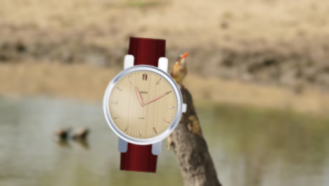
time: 11:10
